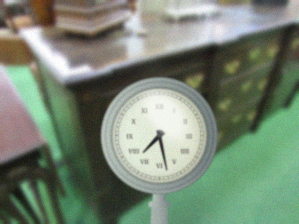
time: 7:28
